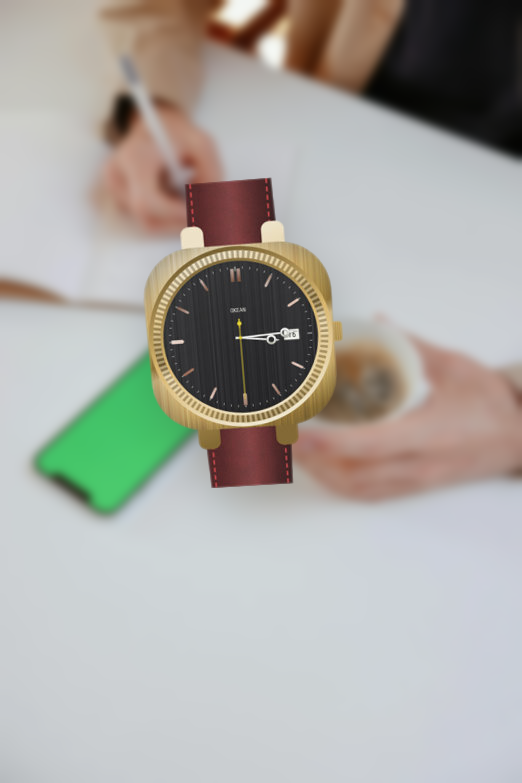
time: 3:14:30
